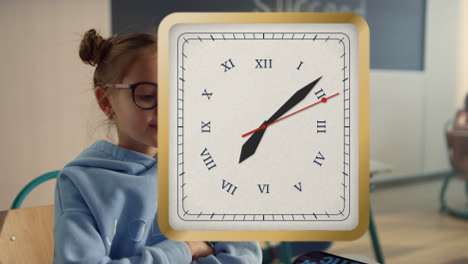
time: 7:08:11
